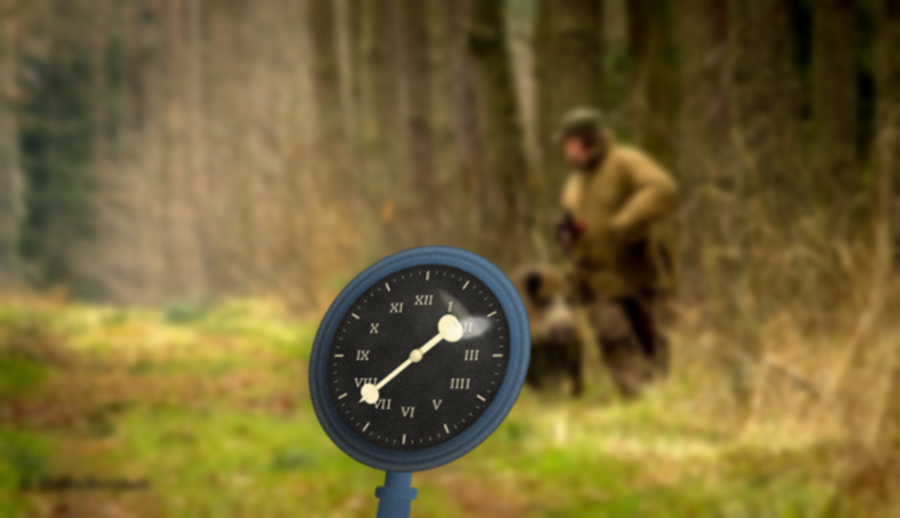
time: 1:38
